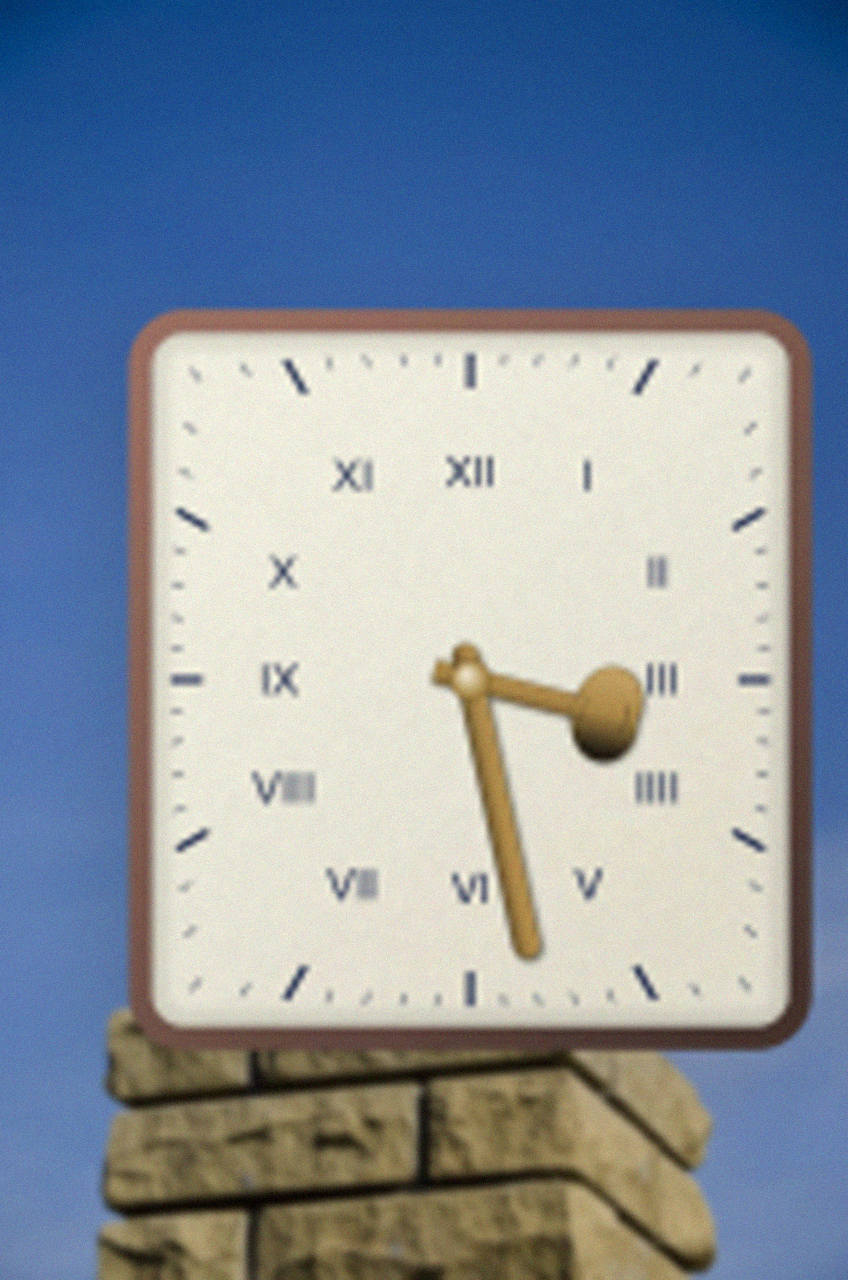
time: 3:28
